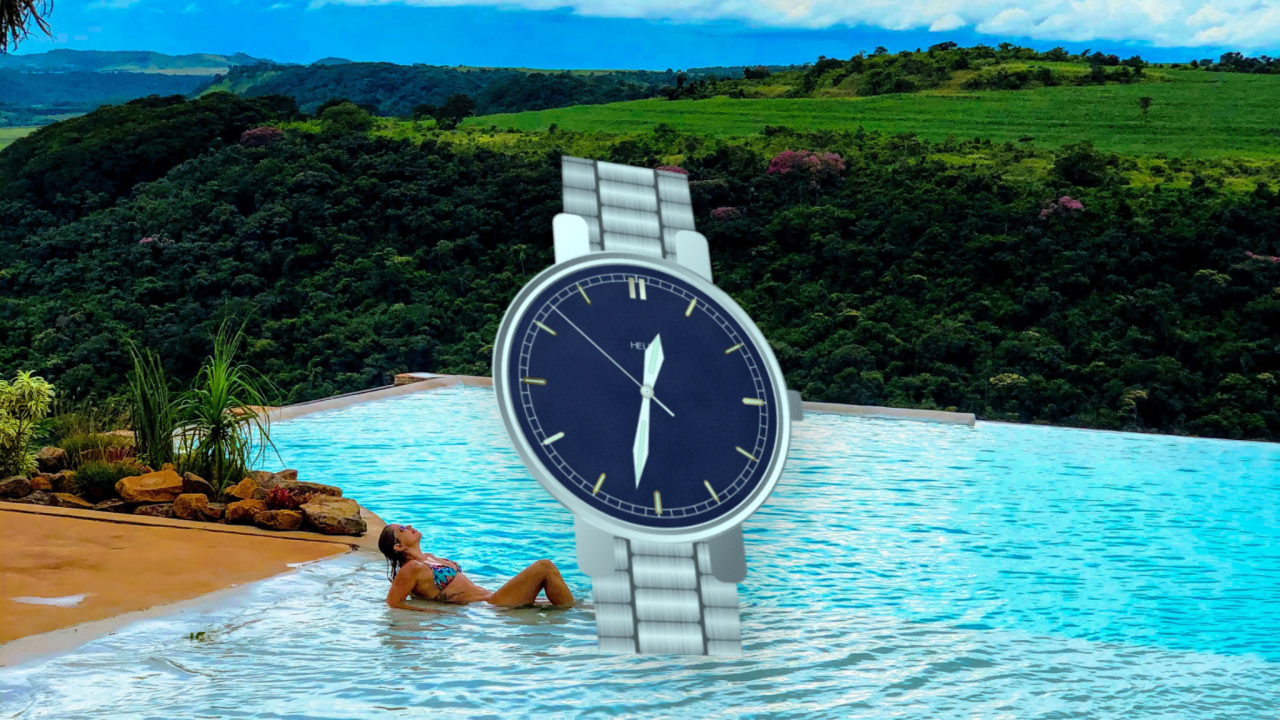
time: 12:31:52
